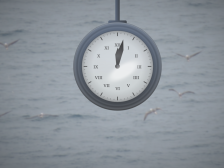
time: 12:02
